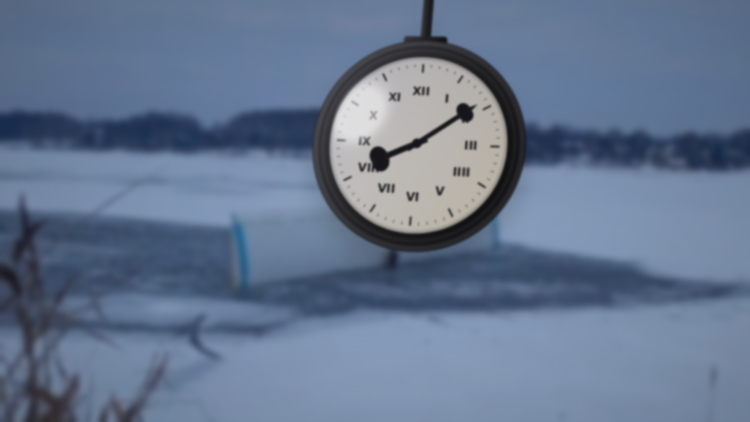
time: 8:09
